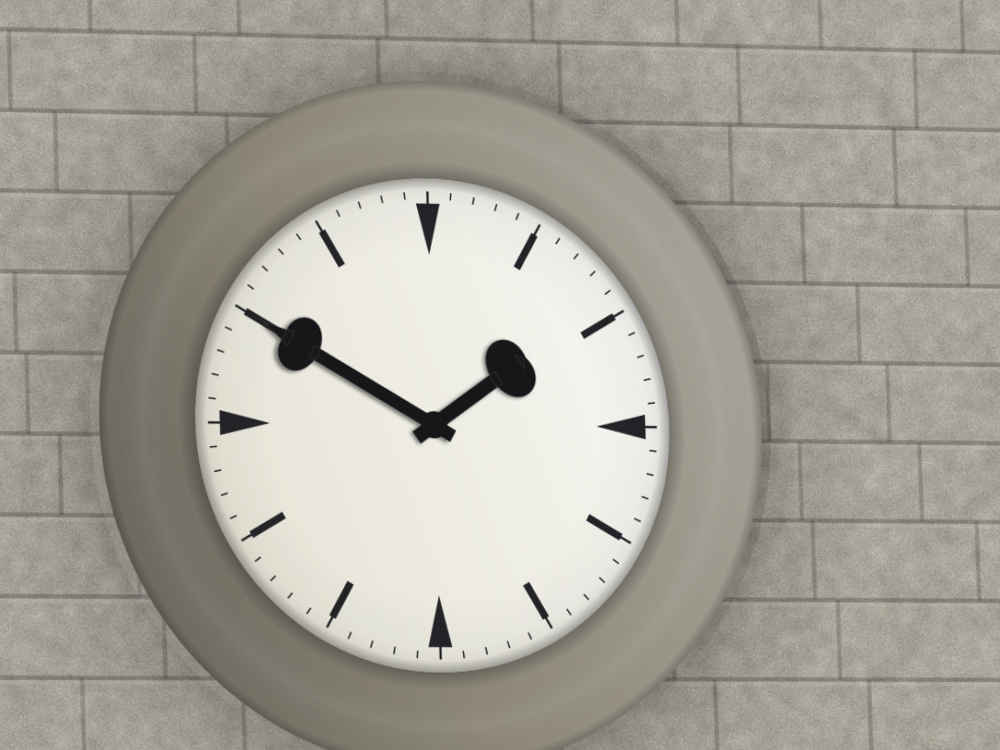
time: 1:50
